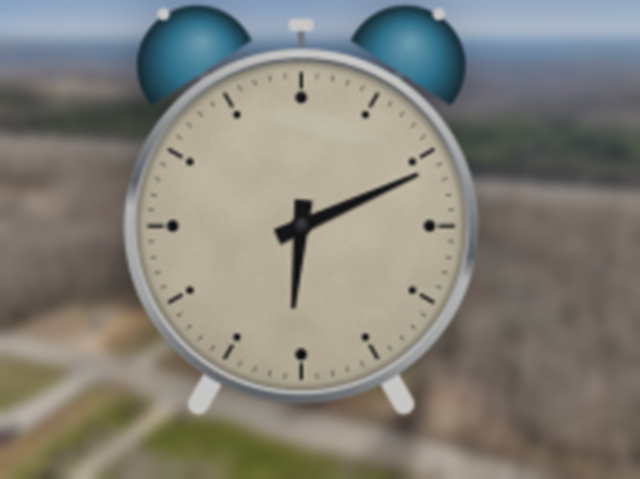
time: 6:11
